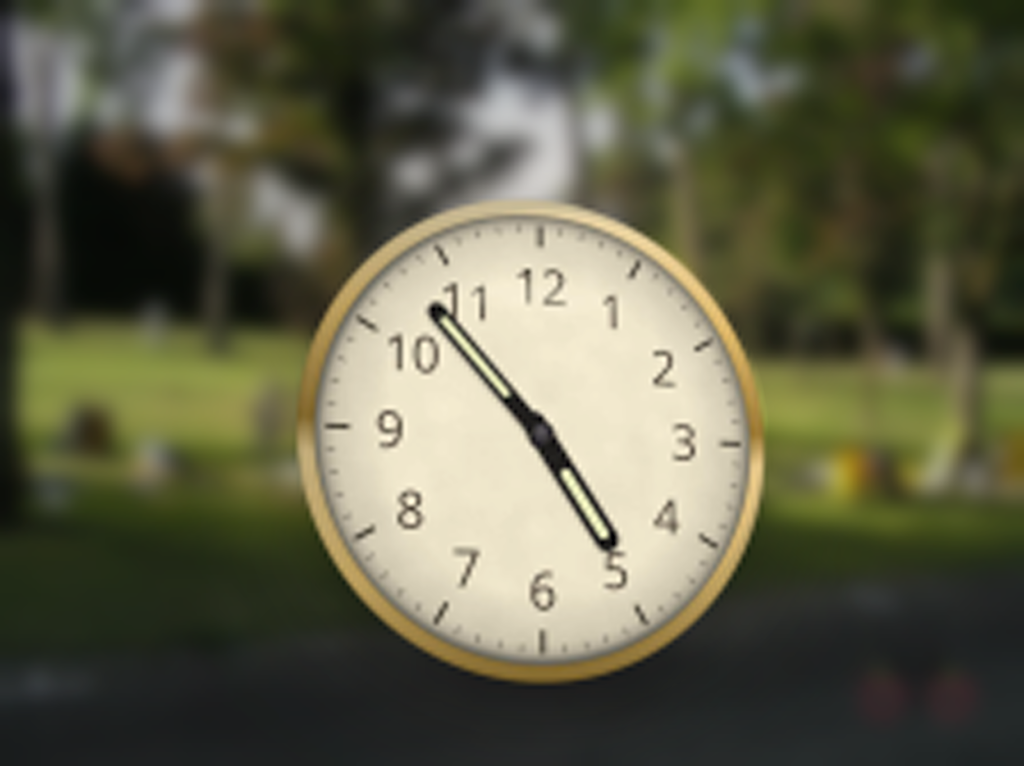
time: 4:53
